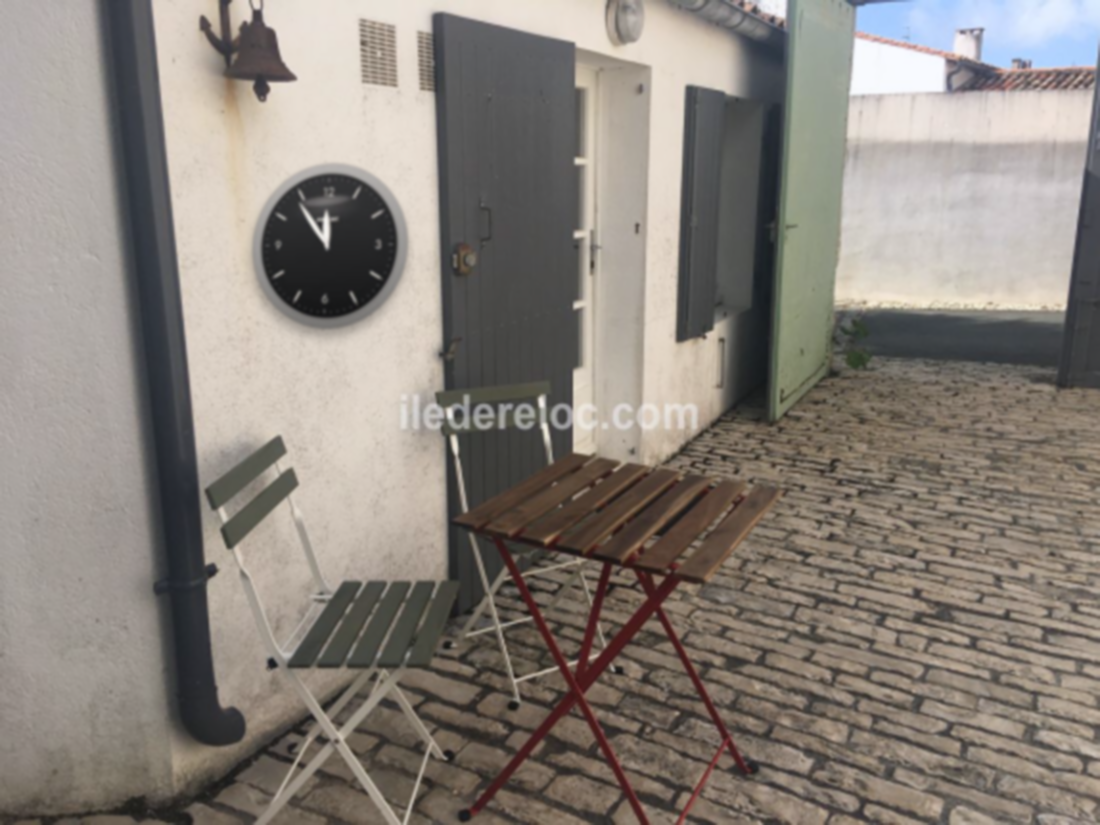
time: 11:54
